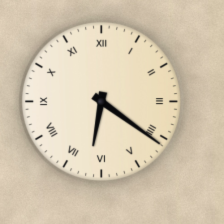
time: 6:21
